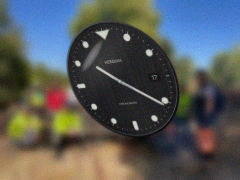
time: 10:21
